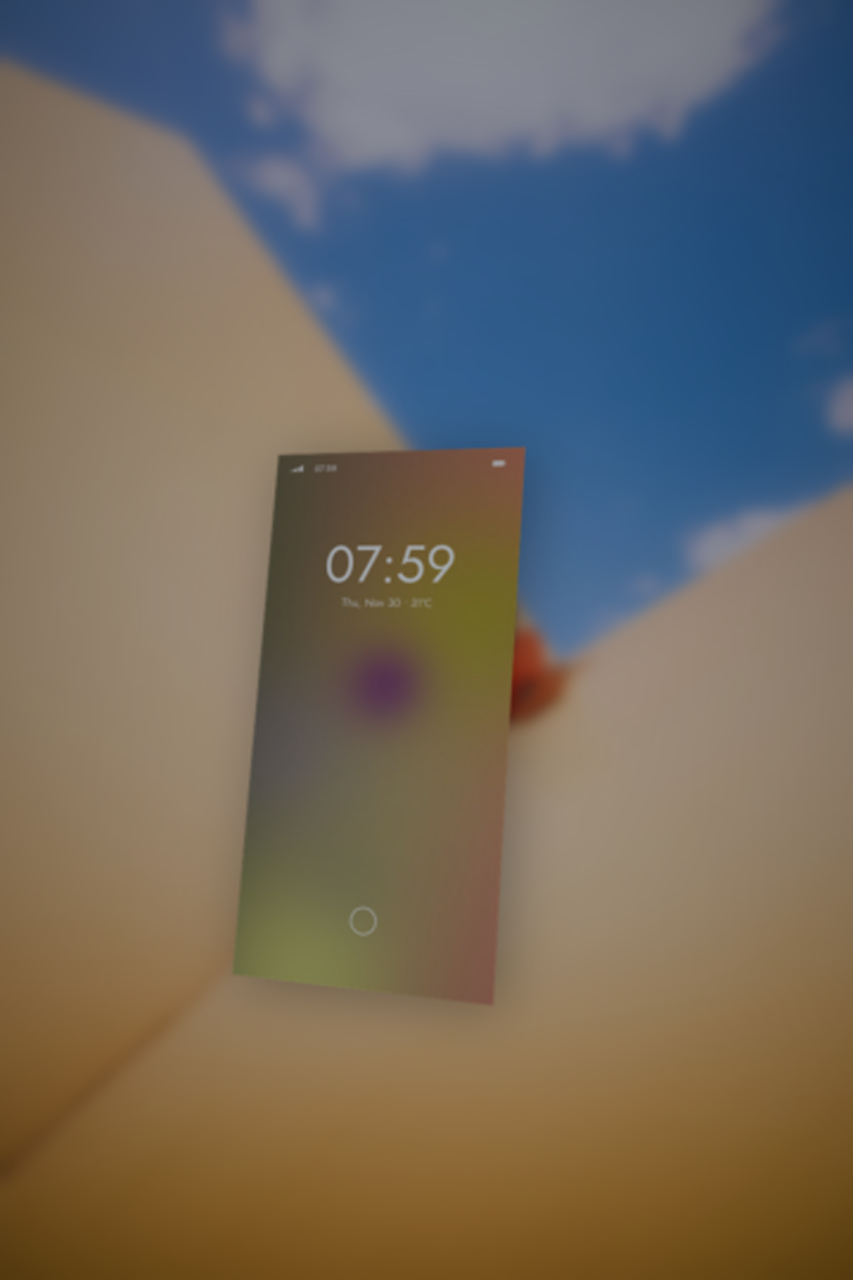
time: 7:59
